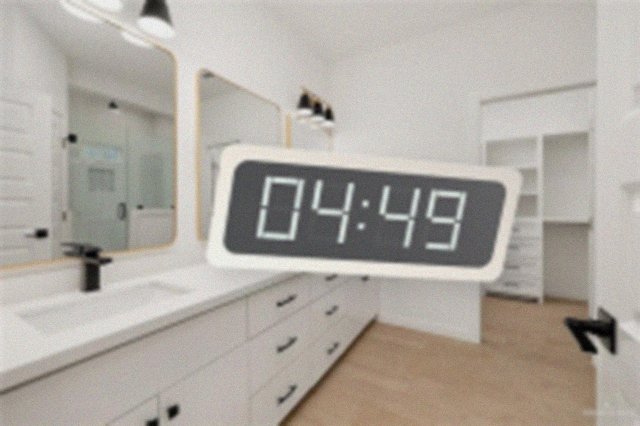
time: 4:49
